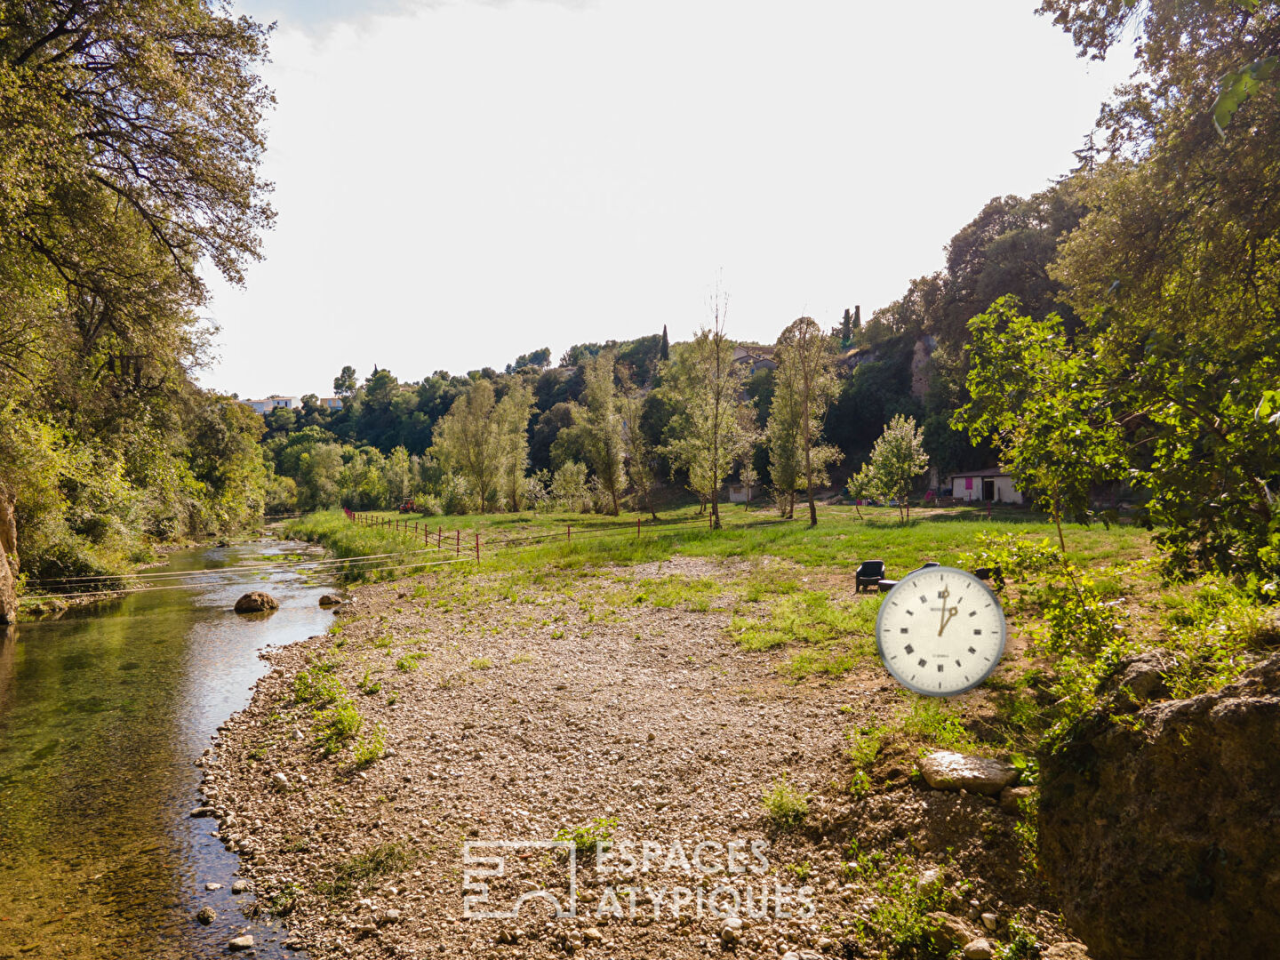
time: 1:01
